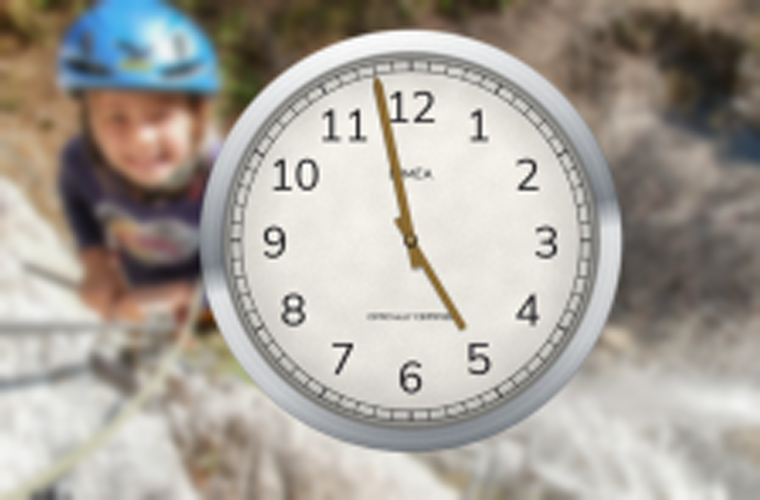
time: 4:58
